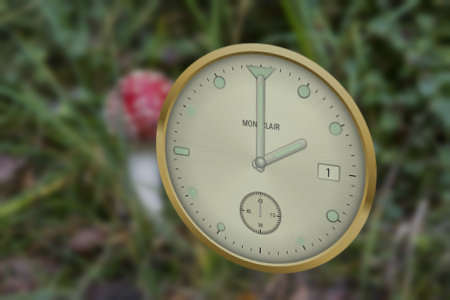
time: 2:00
